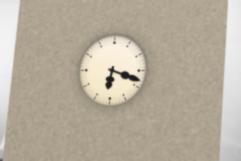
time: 6:18
